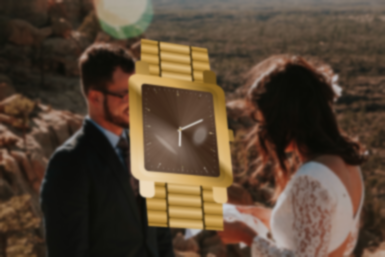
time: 6:10
